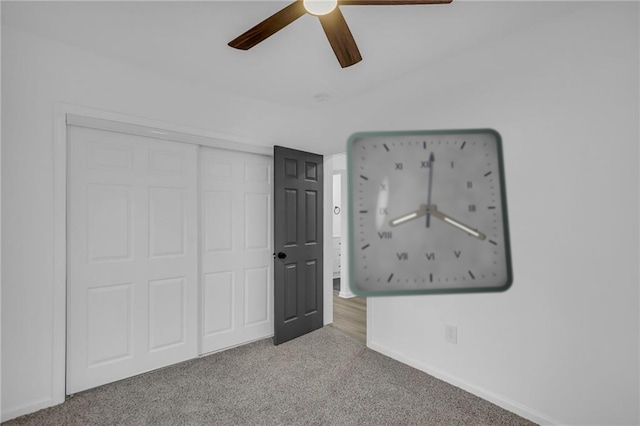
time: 8:20:01
